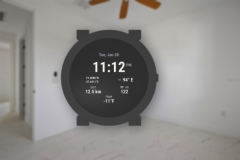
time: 11:12
